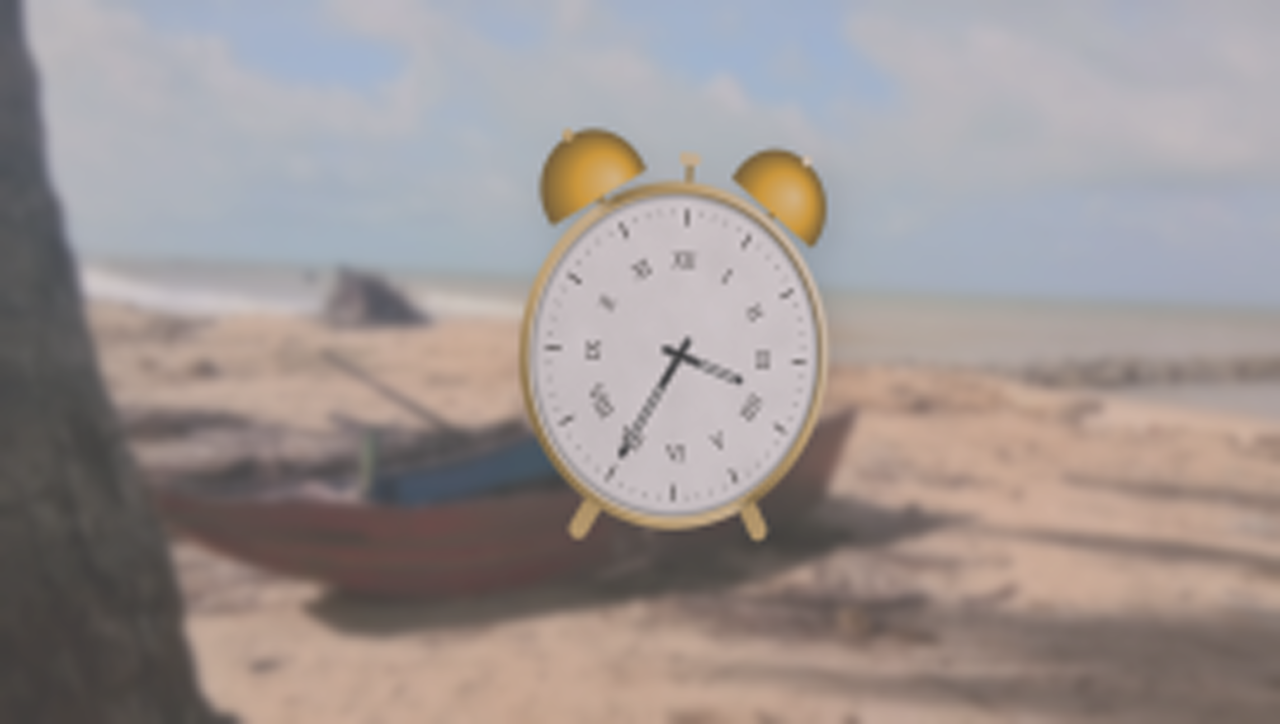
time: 3:35
